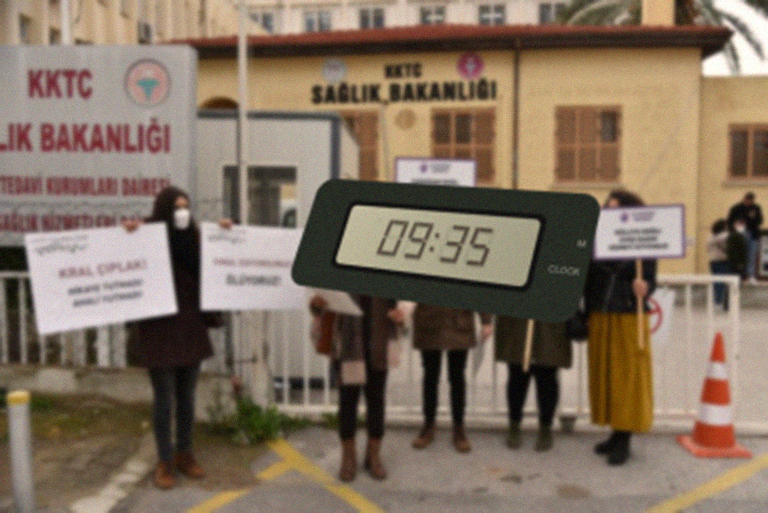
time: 9:35
